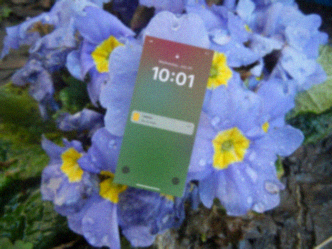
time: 10:01
